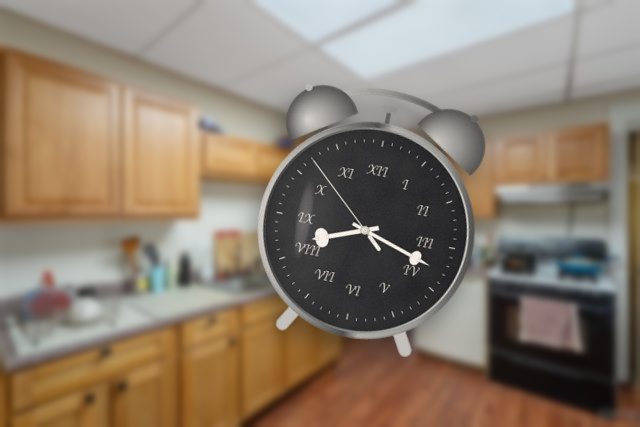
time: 8:17:52
